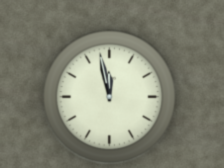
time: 11:58
